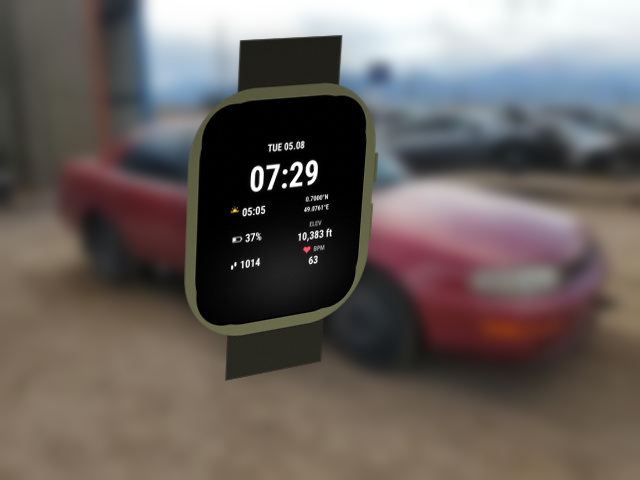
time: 7:29
